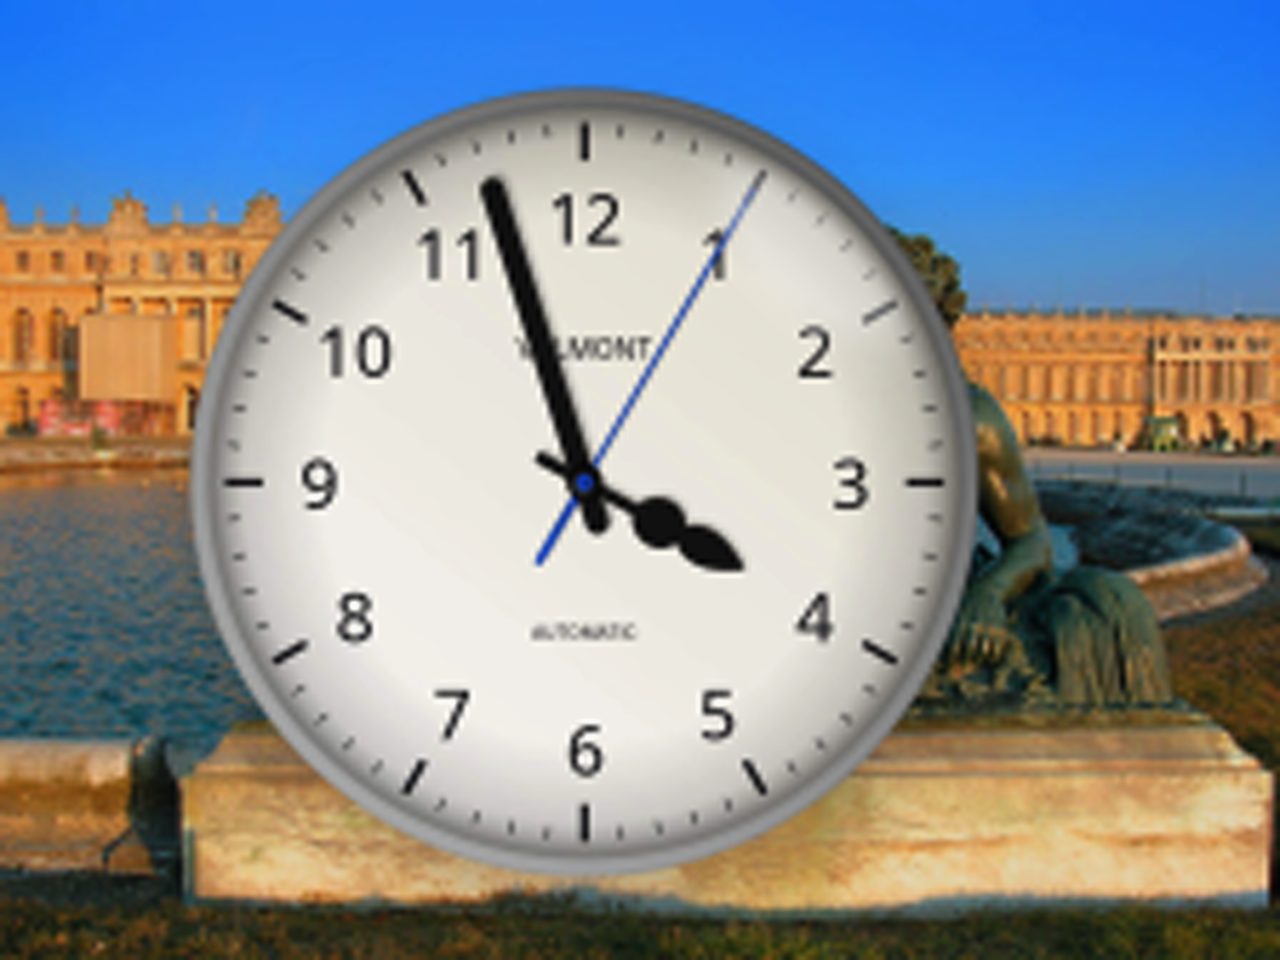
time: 3:57:05
